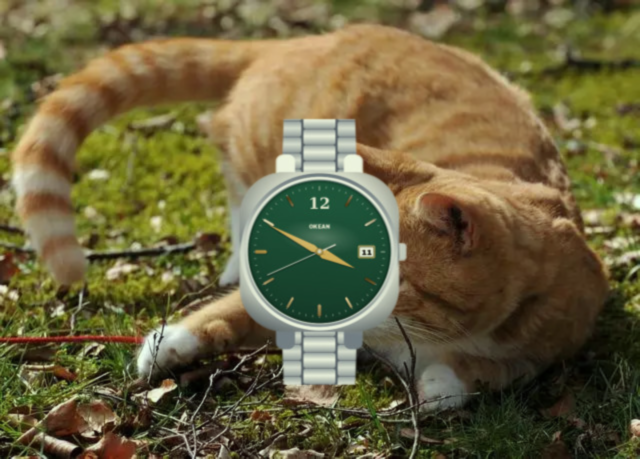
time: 3:49:41
